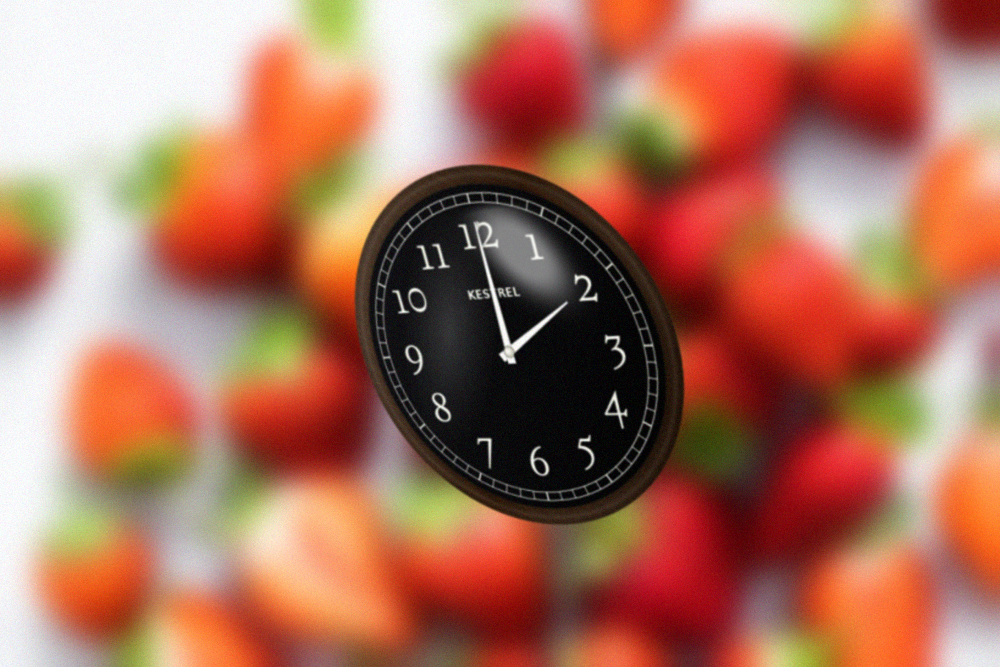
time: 2:00
